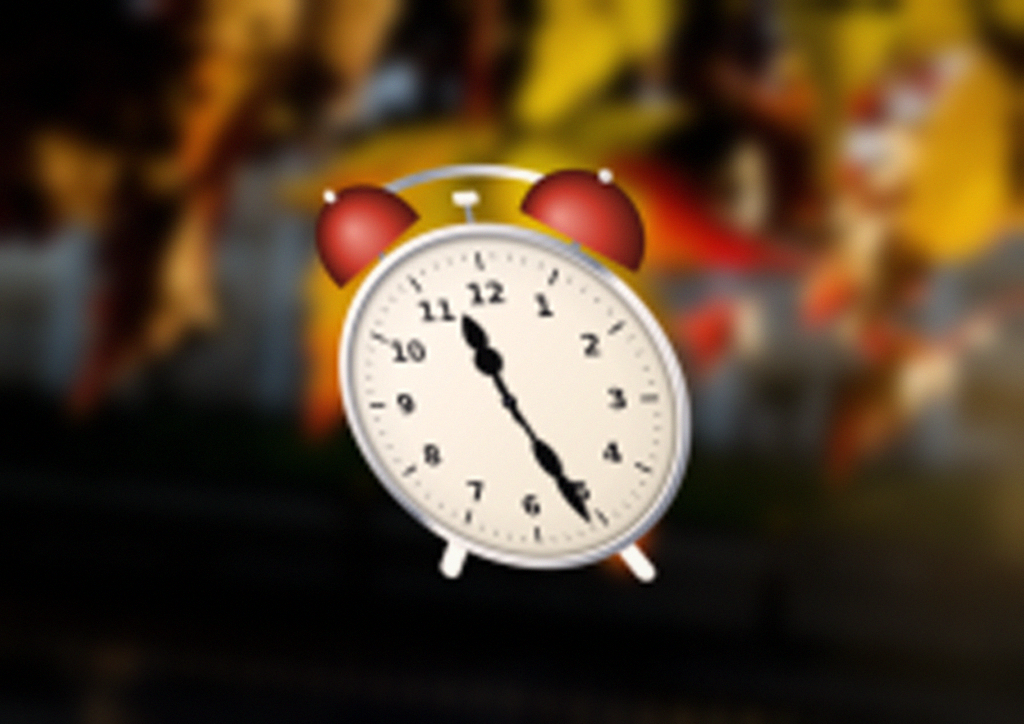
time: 11:26
